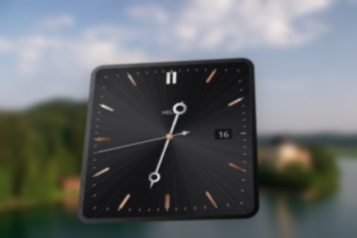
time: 12:32:43
